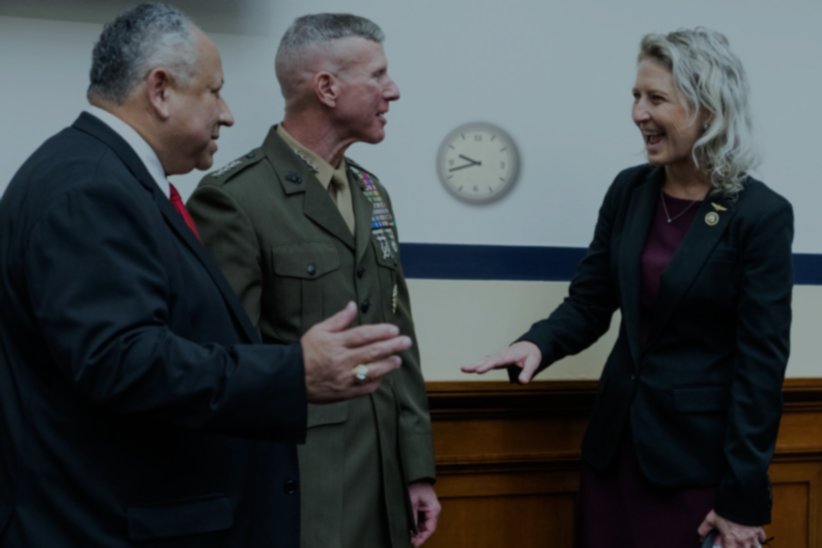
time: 9:42
